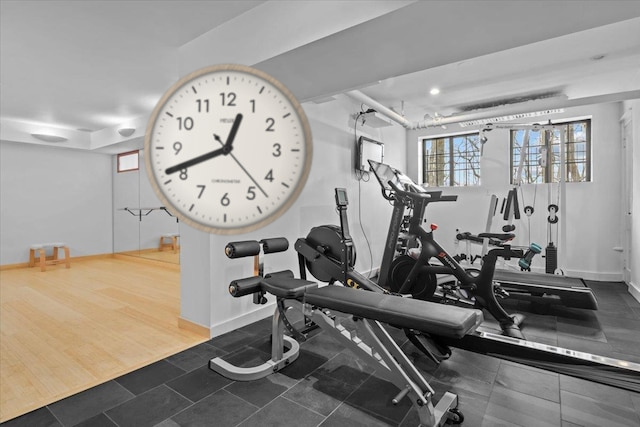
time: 12:41:23
